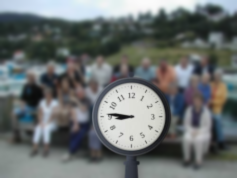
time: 8:46
